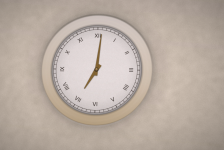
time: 7:01
